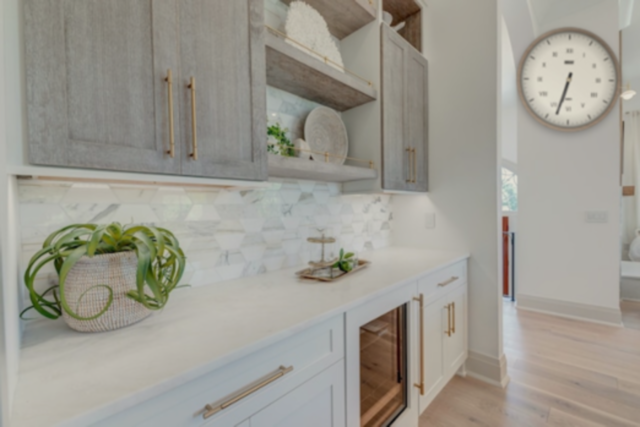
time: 6:33
